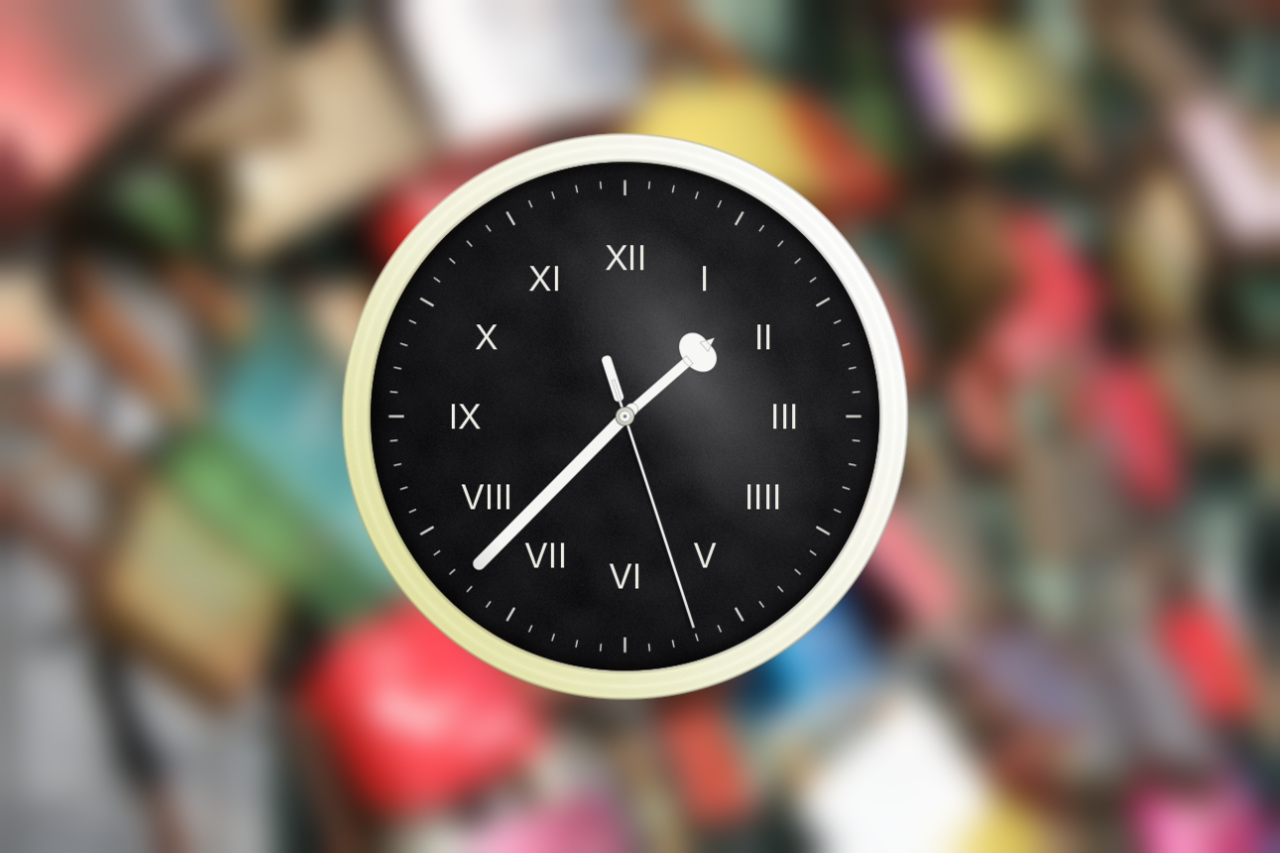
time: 1:37:27
